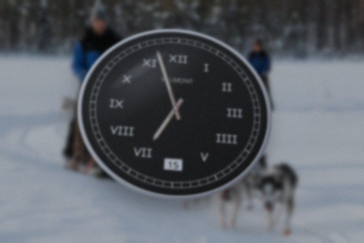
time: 6:57
